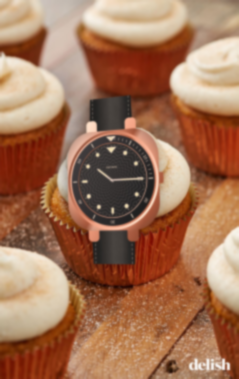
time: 10:15
